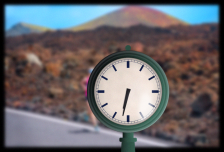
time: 6:32
